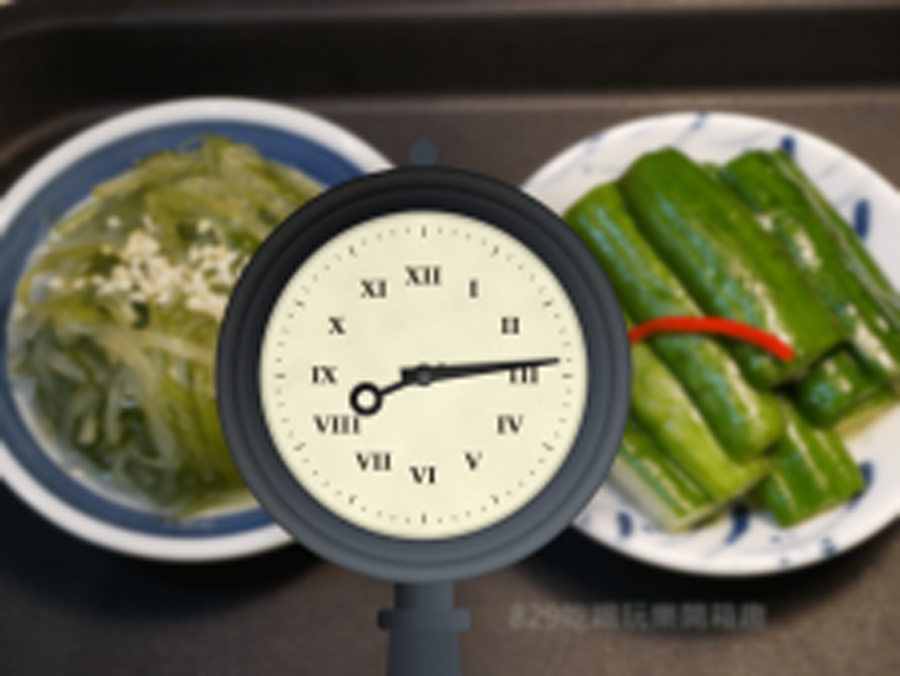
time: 8:14
